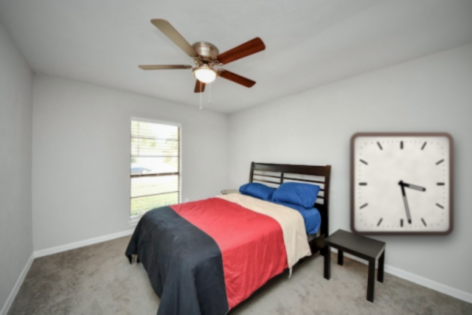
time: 3:28
